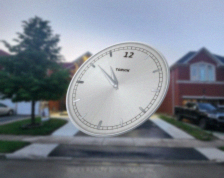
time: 10:51
